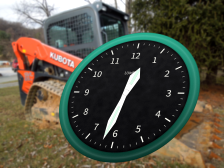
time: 12:32
